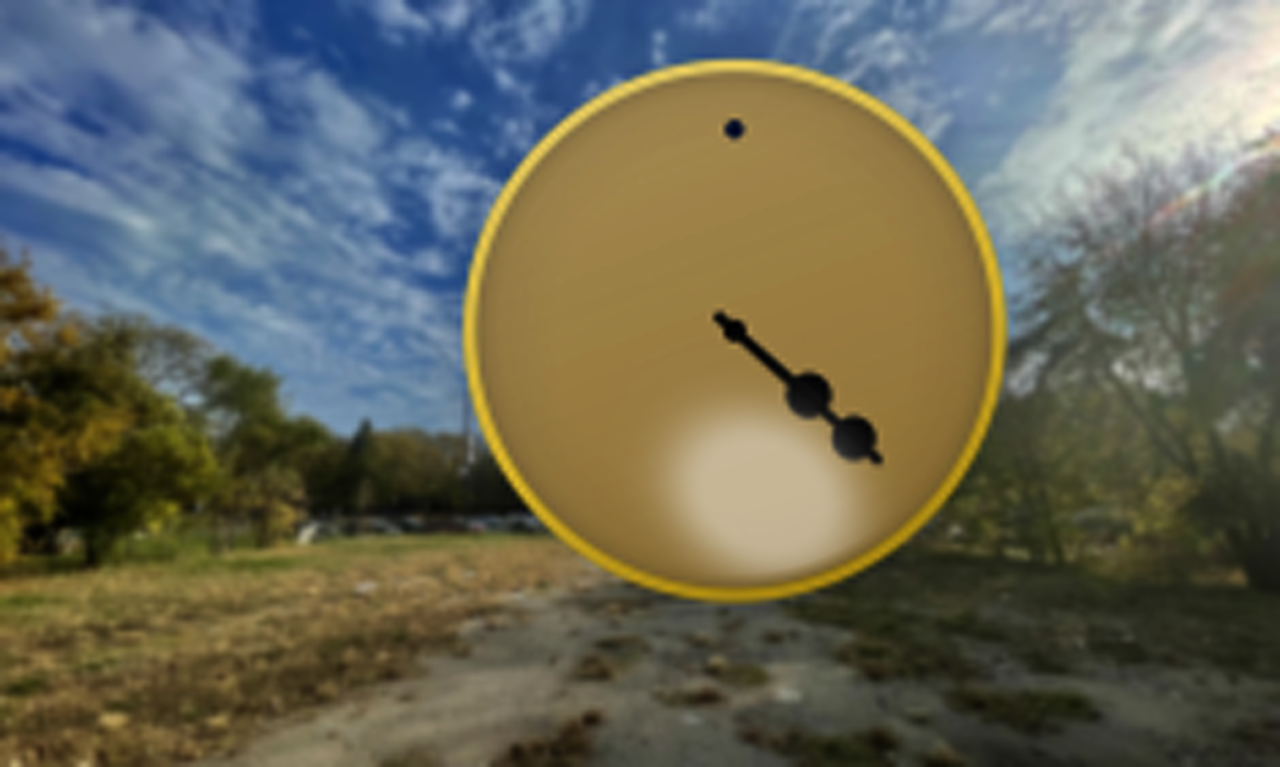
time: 4:22
